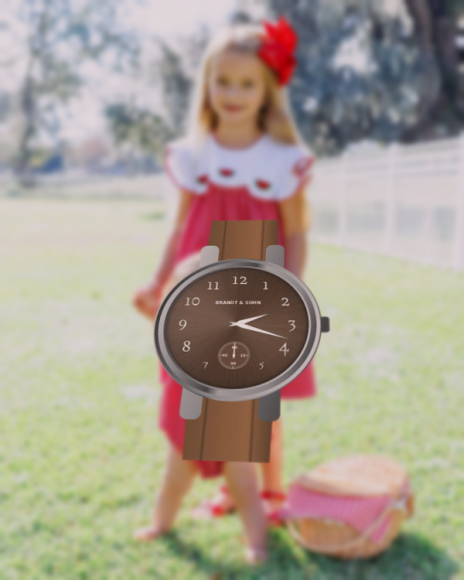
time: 2:18
